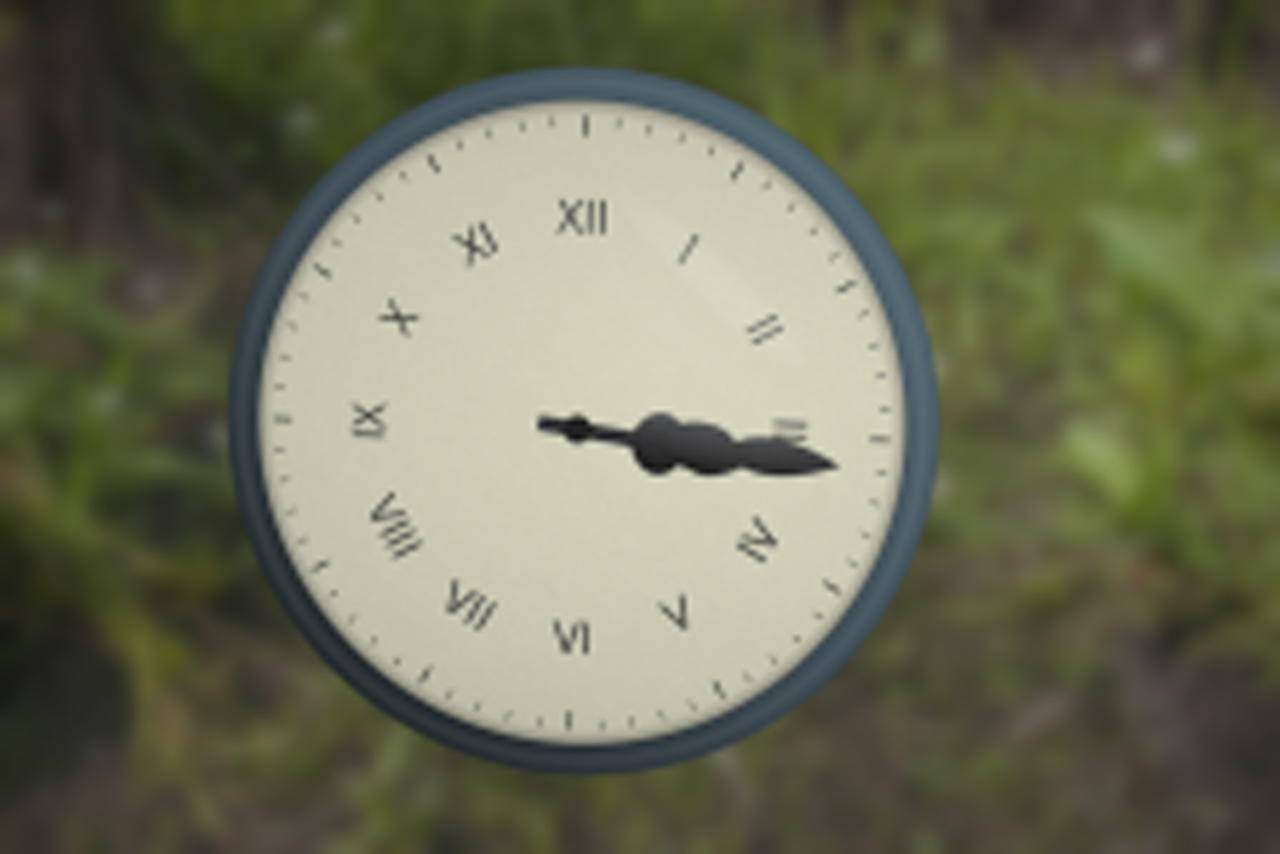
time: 3:16
